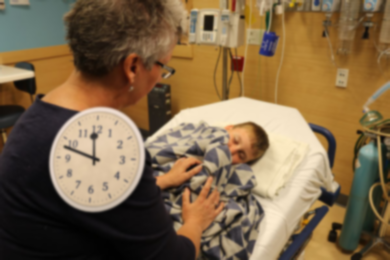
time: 11:48
